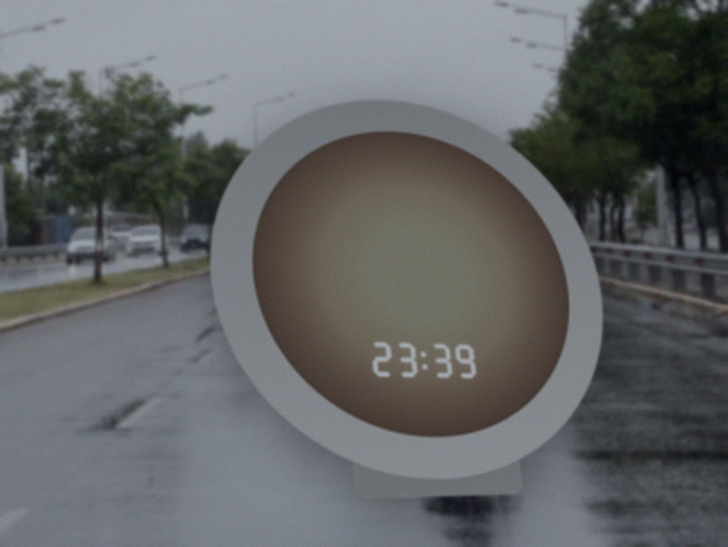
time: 23:39
